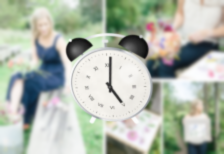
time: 5:01
